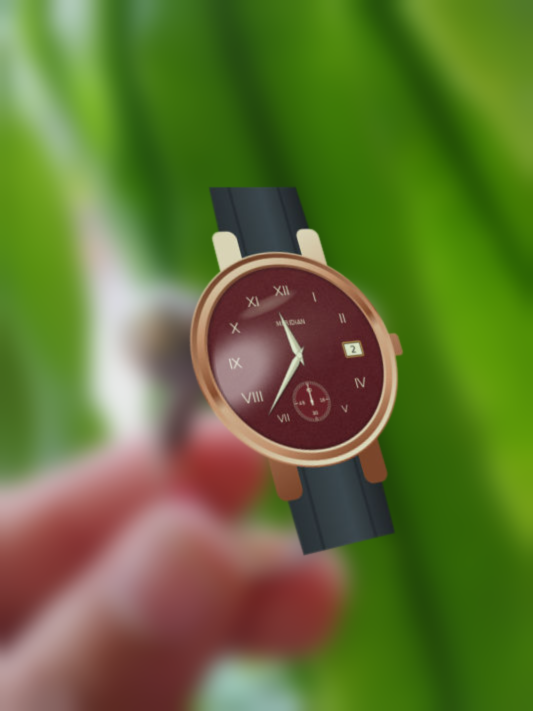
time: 11:37
